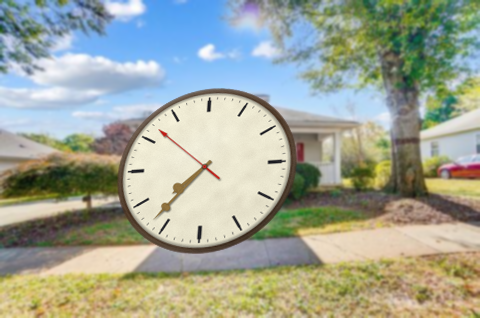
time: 7:36:52
